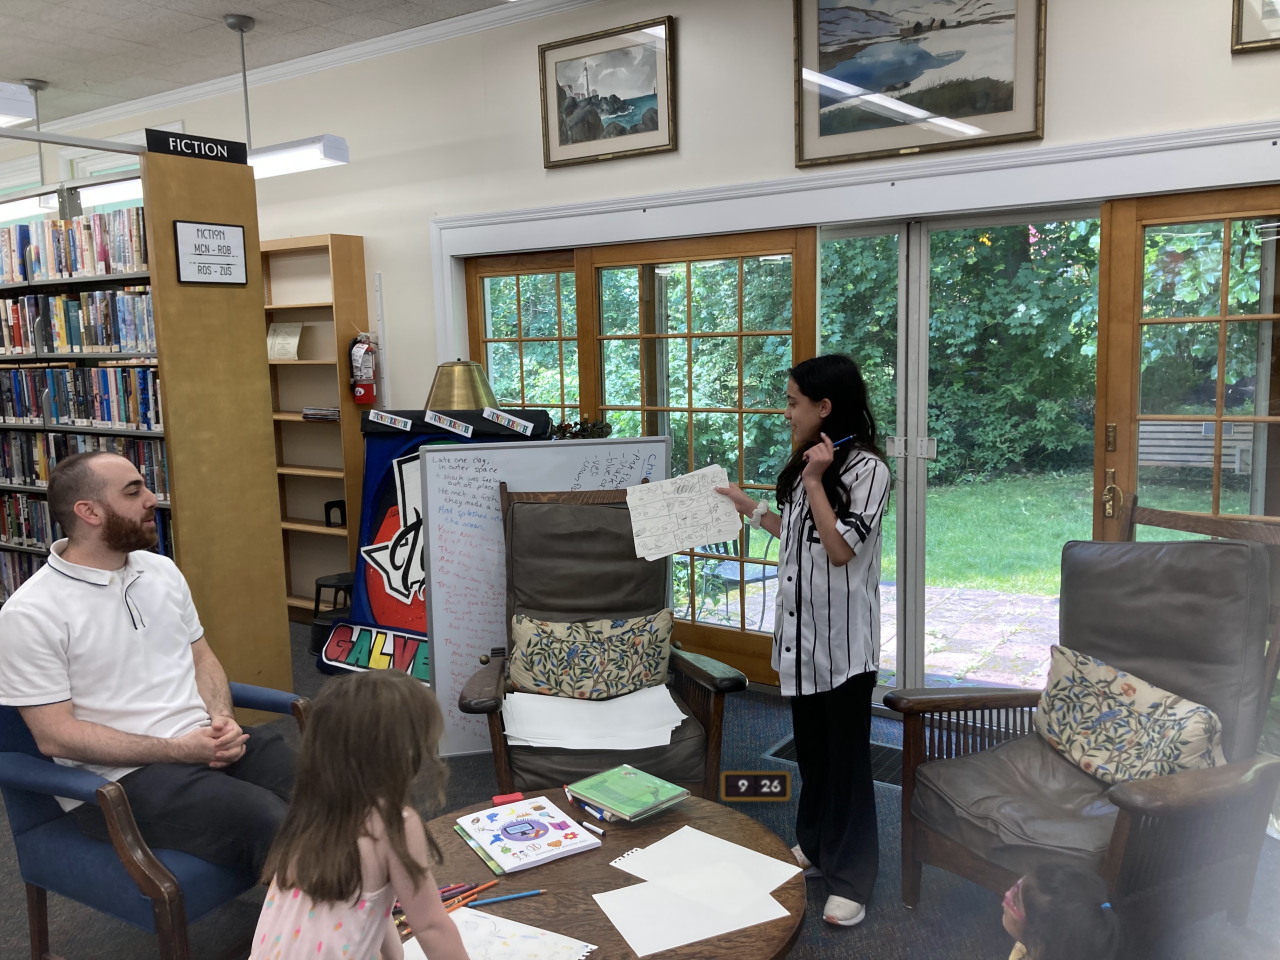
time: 9:26
